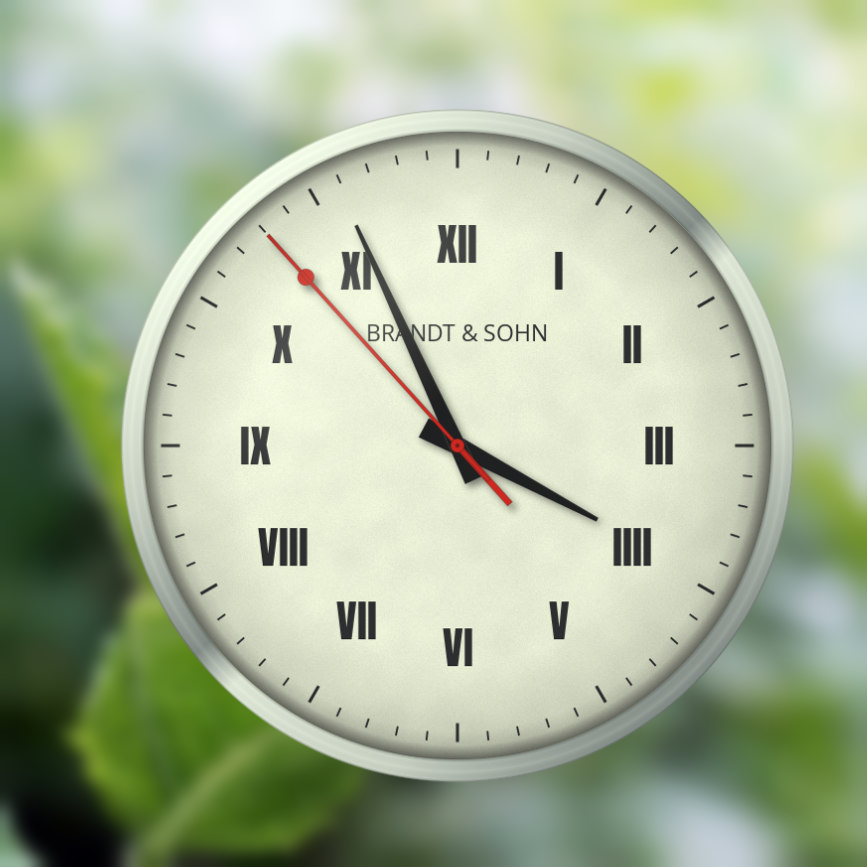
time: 3:55:53
